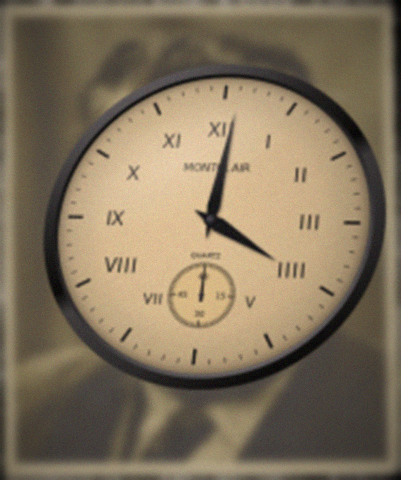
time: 4:01
